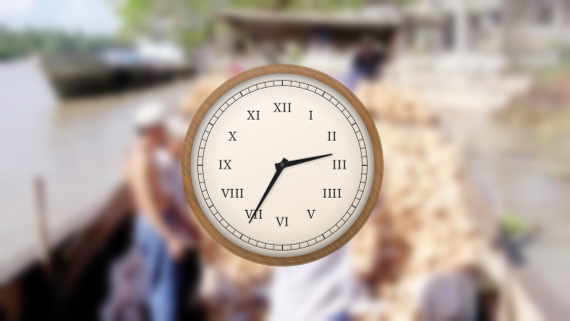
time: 2:35
